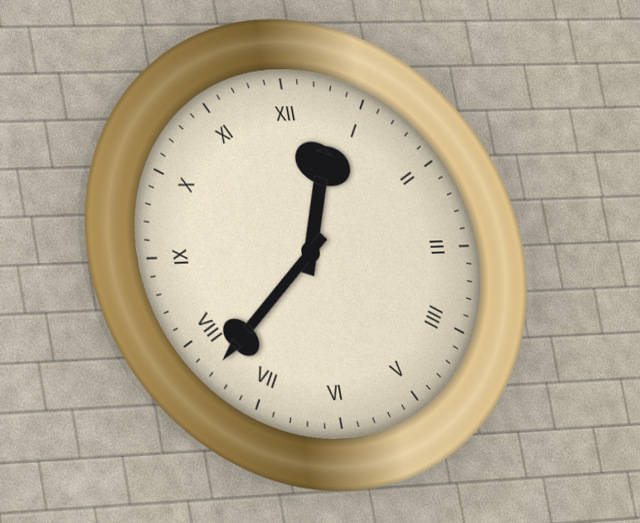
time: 12:38
